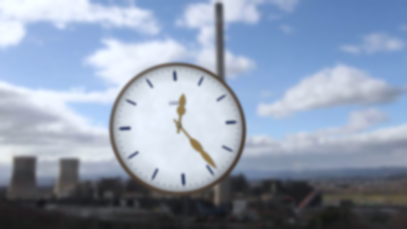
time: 12:24
